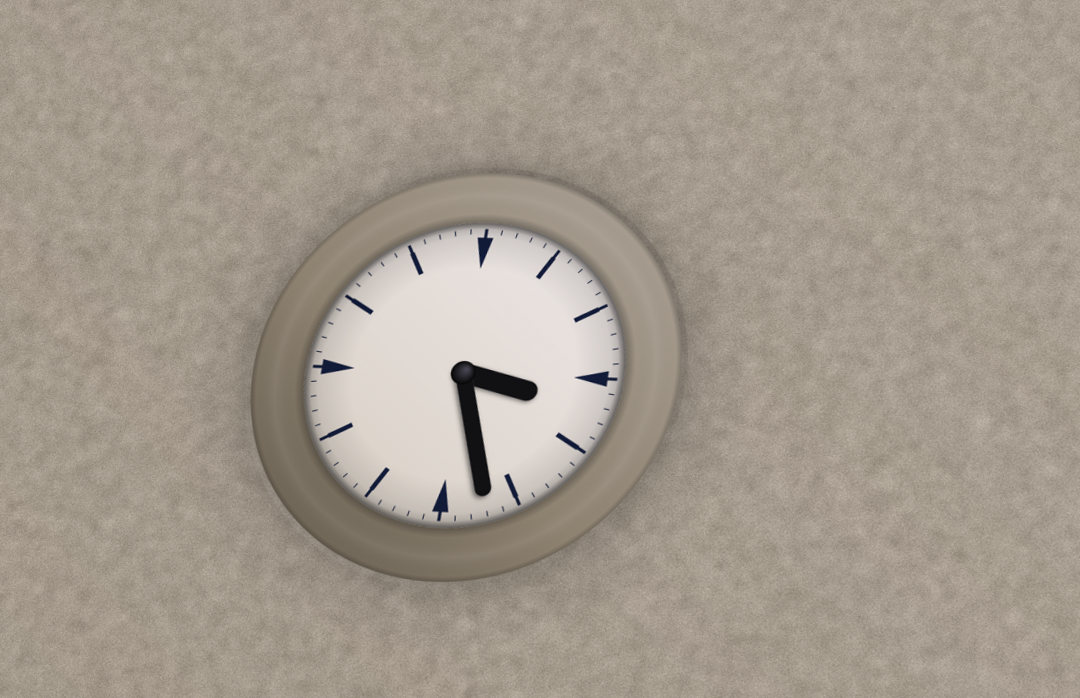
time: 3:27
